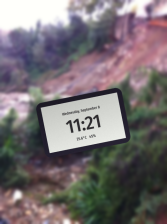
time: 11:21
